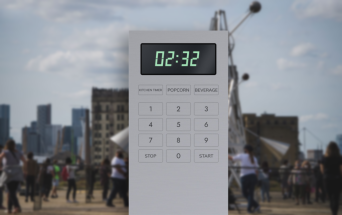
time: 2:32
